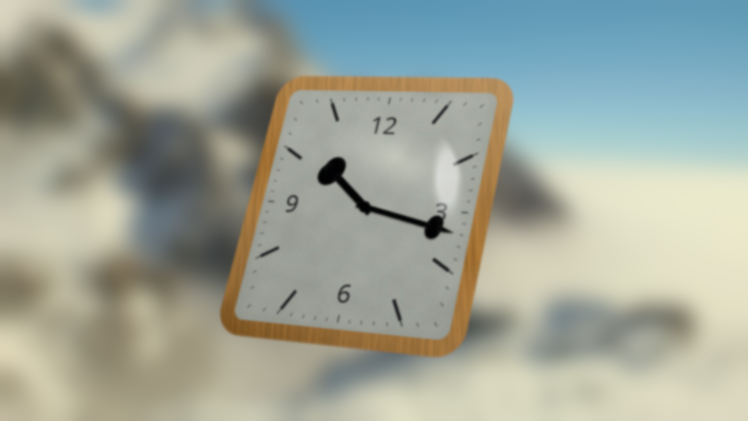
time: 10:17
